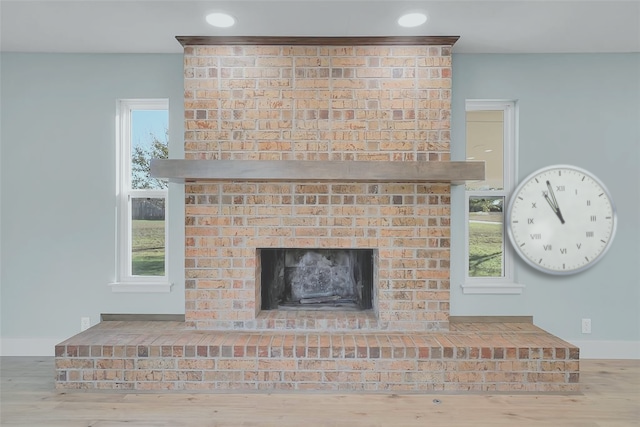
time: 10:57
